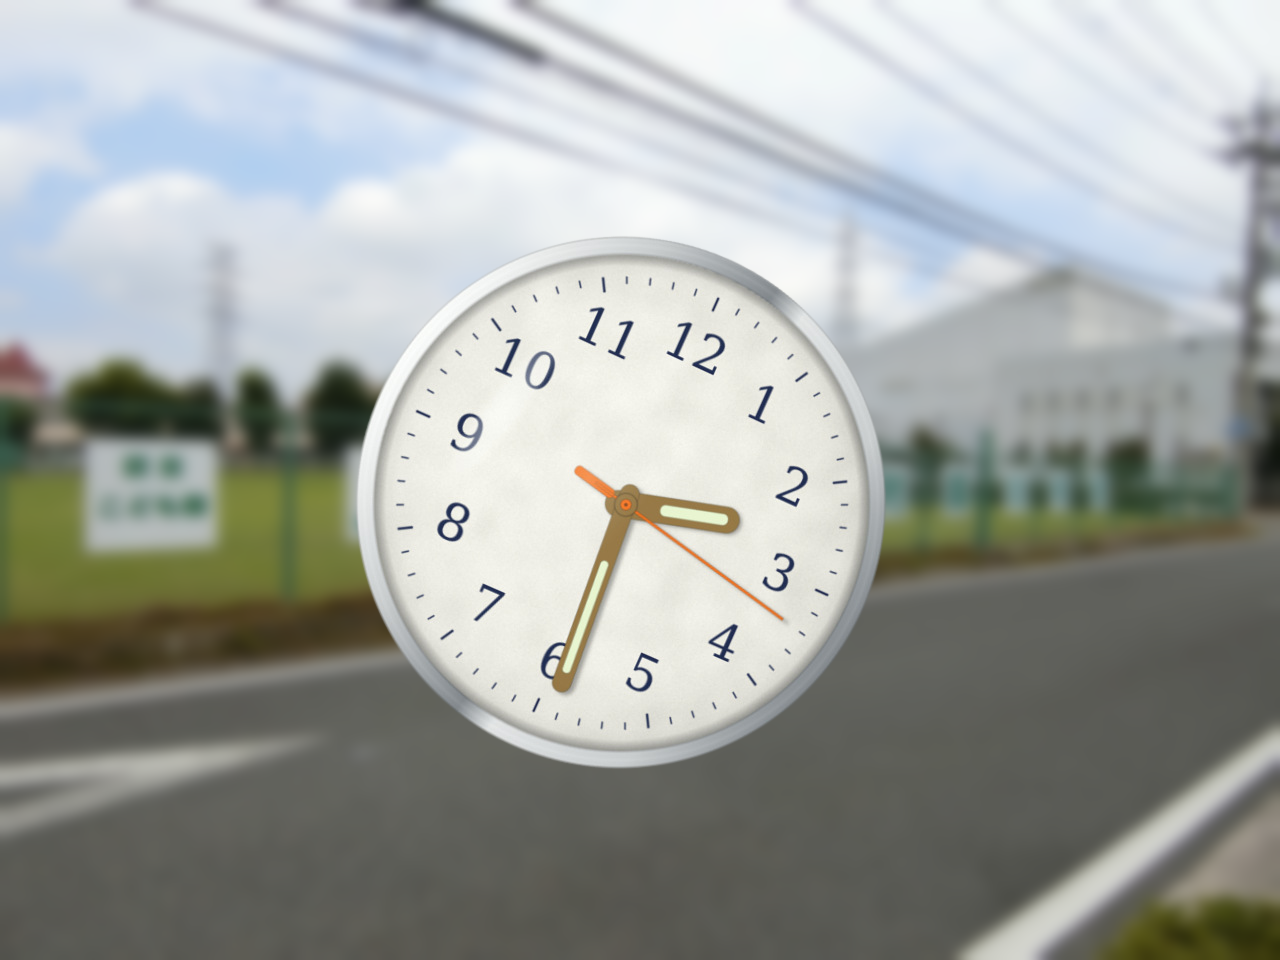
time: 2:29:17
